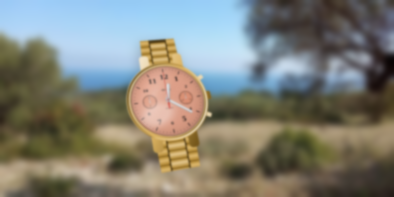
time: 12:21
